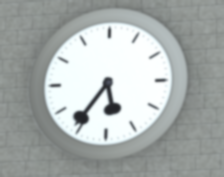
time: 5:36
